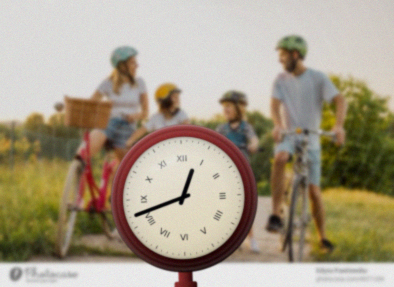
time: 12:42
